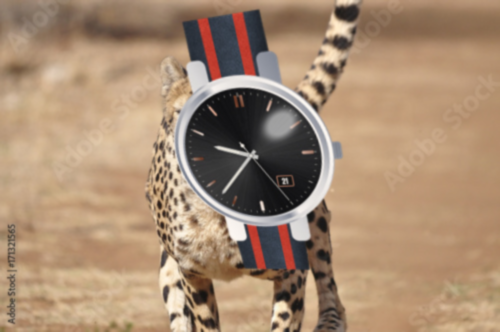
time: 9:37:25
